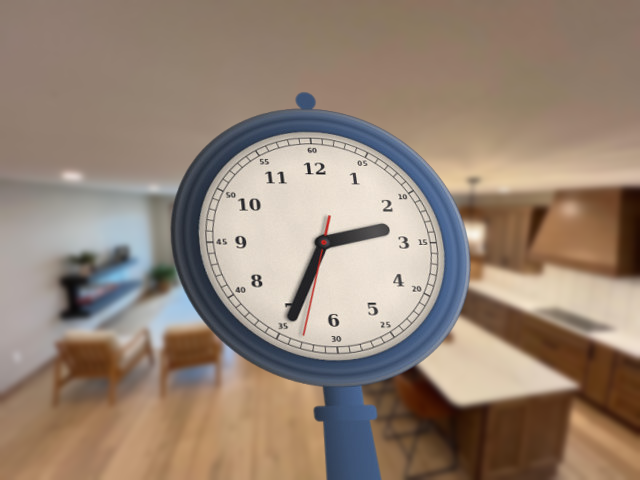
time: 2:34:33
